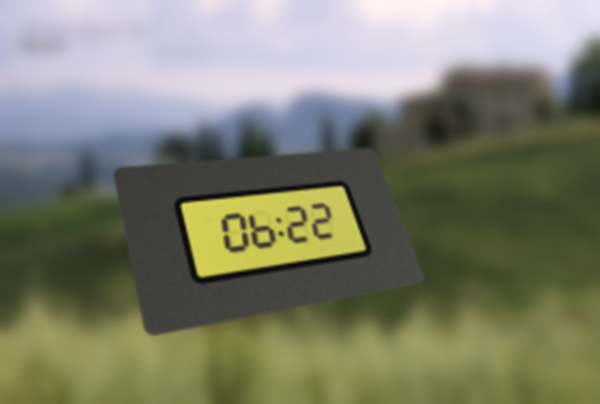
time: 6:22
